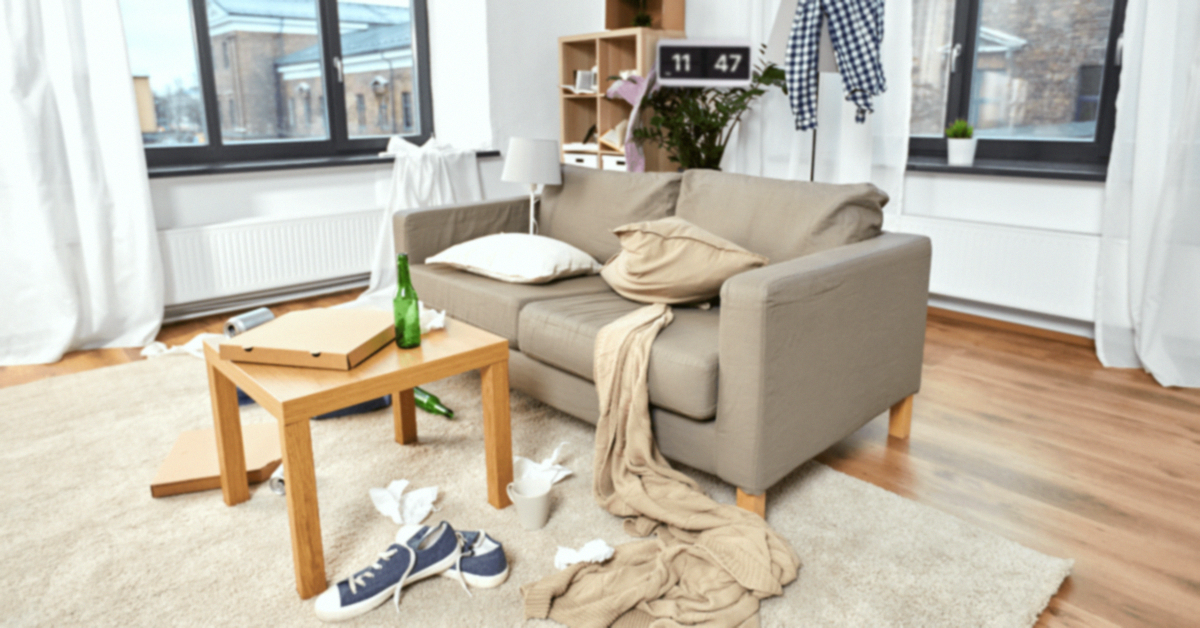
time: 11:47
